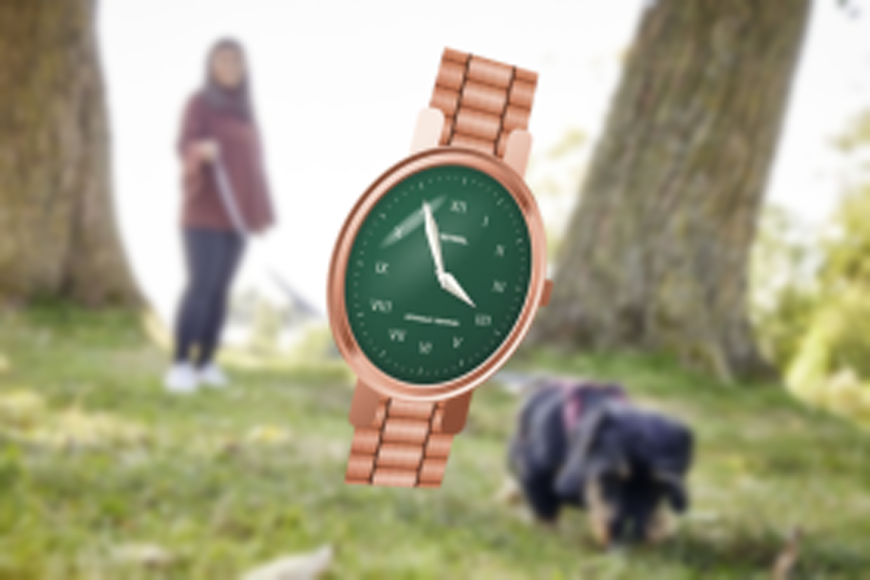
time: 3:55
